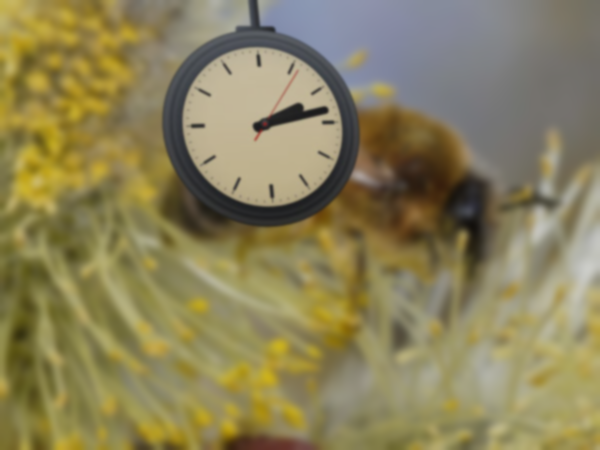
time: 2:13:06
